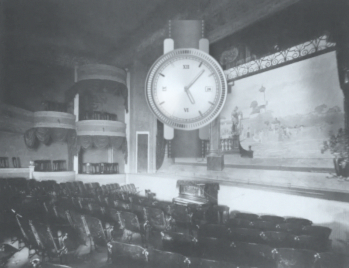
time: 5:07
